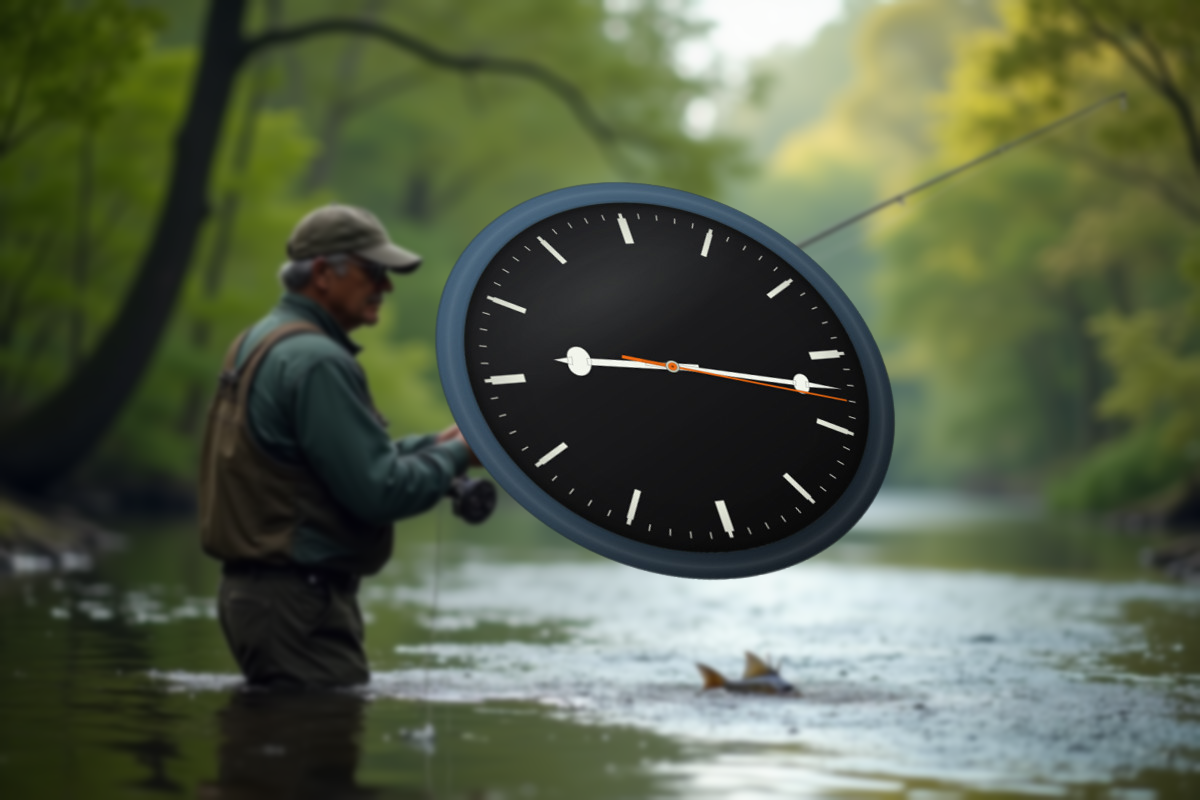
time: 9:17:18
